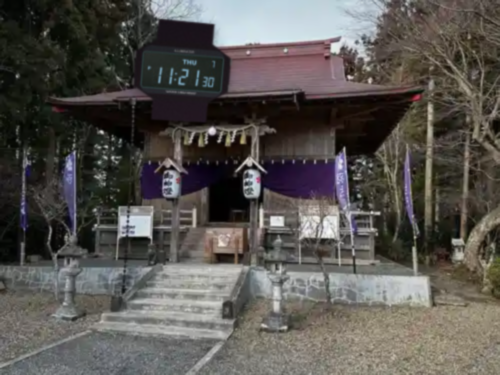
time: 11:21
